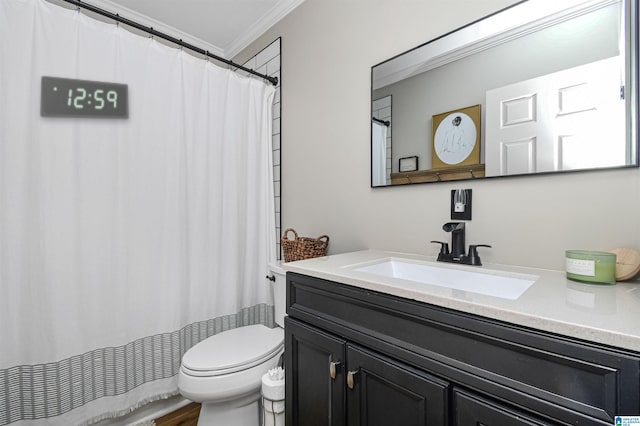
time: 12:59
